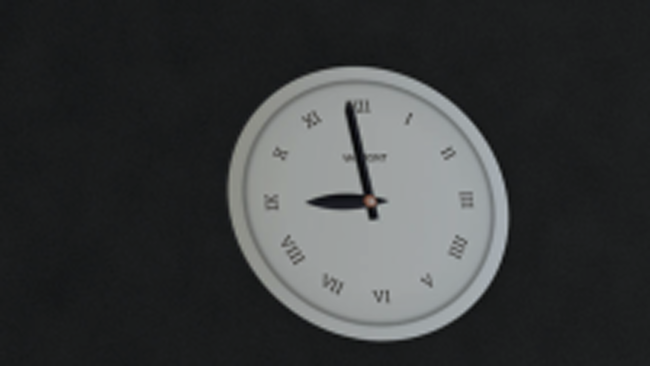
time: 8:59
